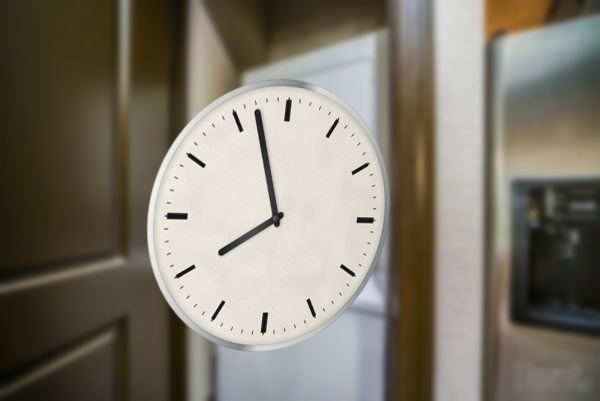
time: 7:57
